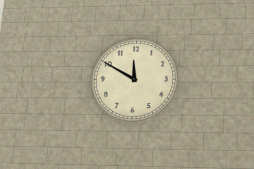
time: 11:50
